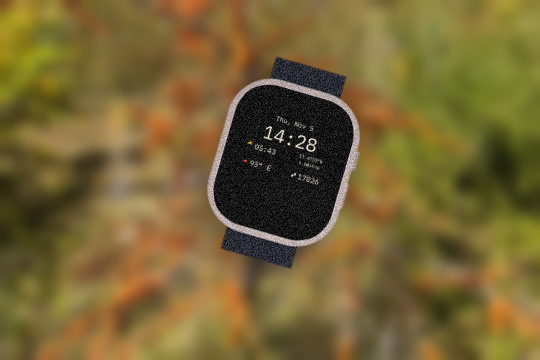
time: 14:28
